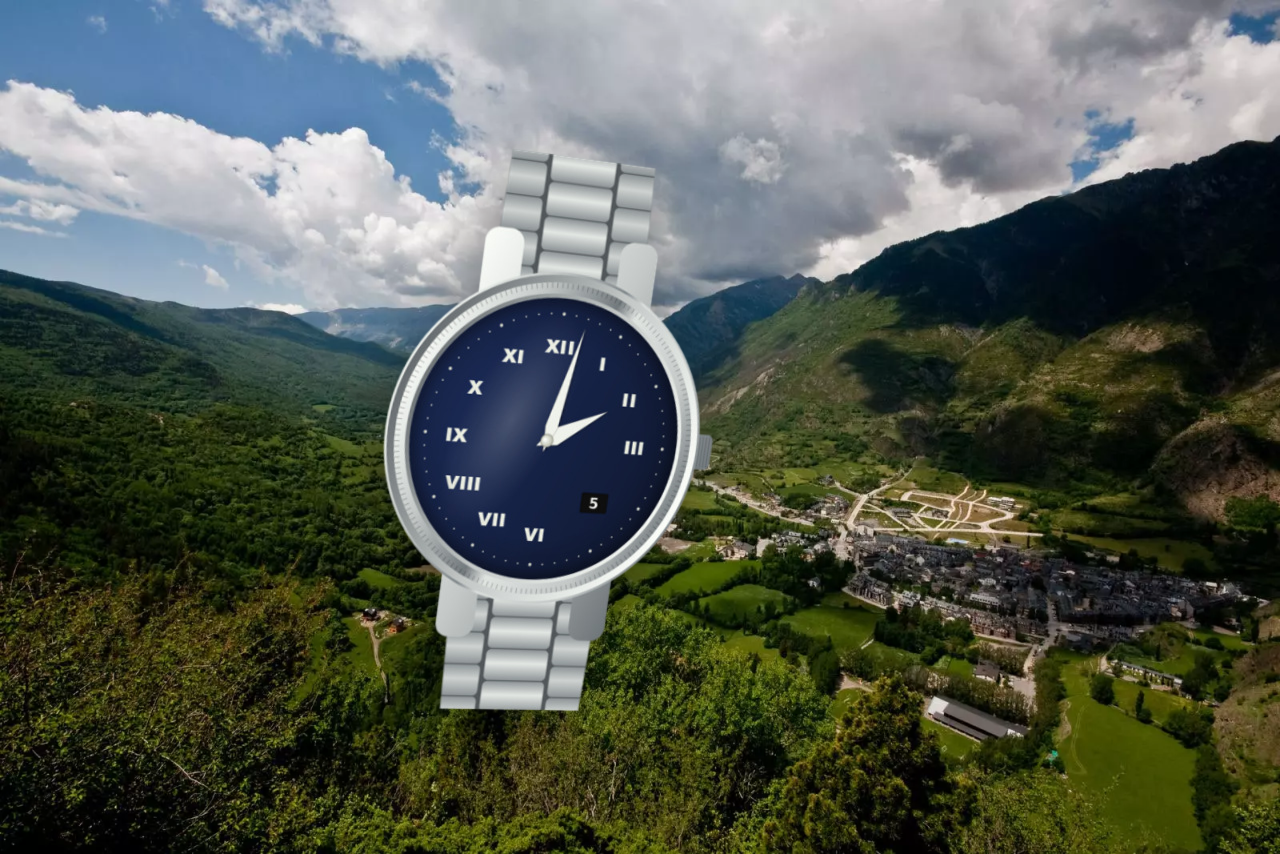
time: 2:02
